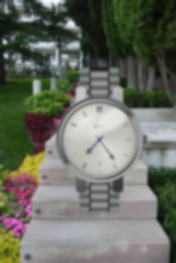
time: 7:24
